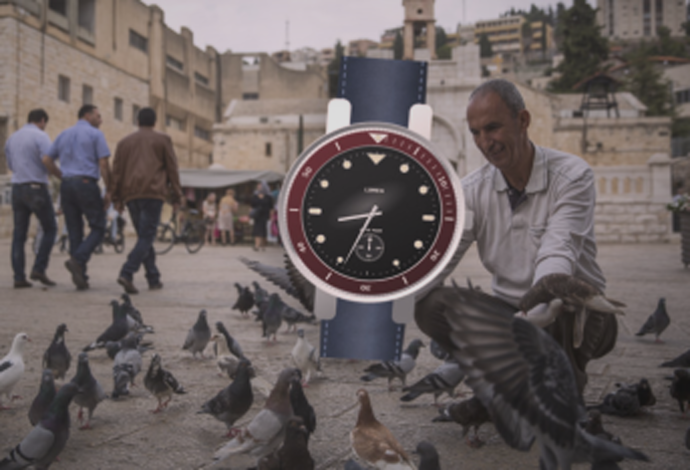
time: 8:34
